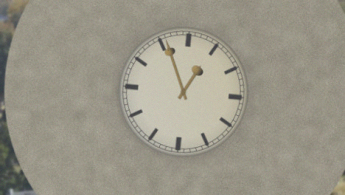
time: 12:56
